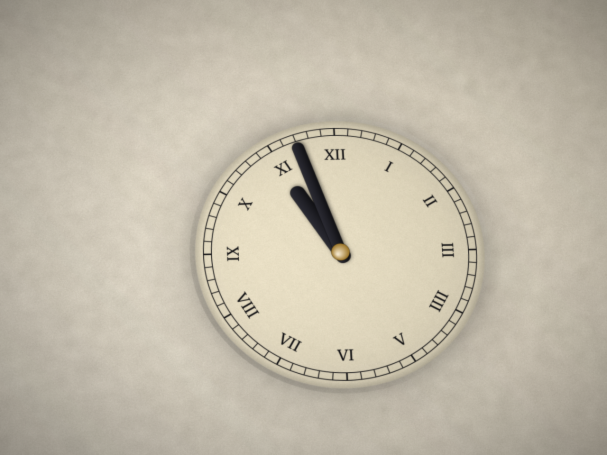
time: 10:57
